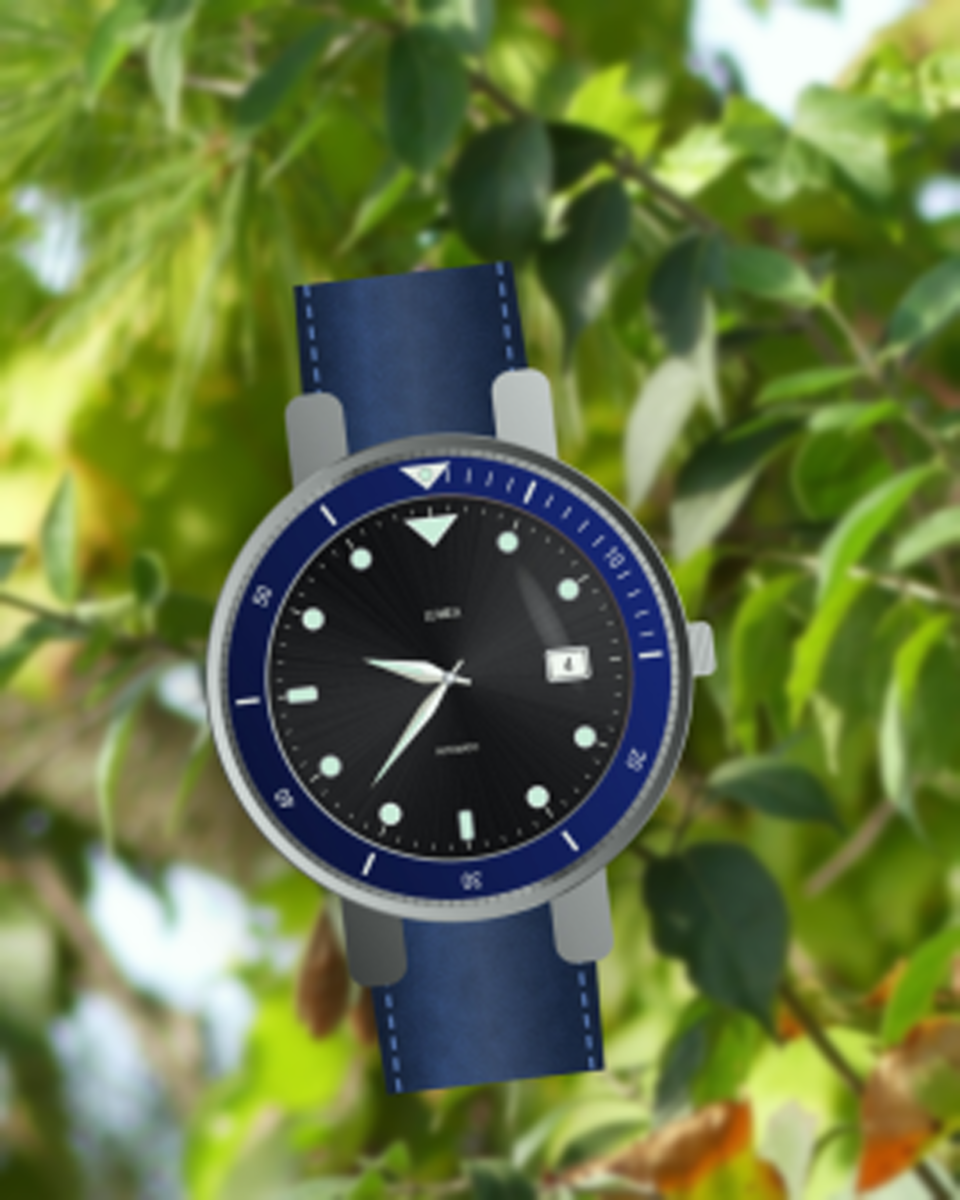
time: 9:37
